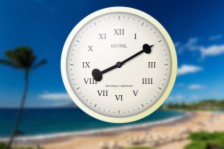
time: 8:10
